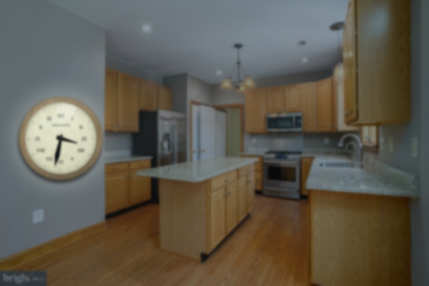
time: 3:32
